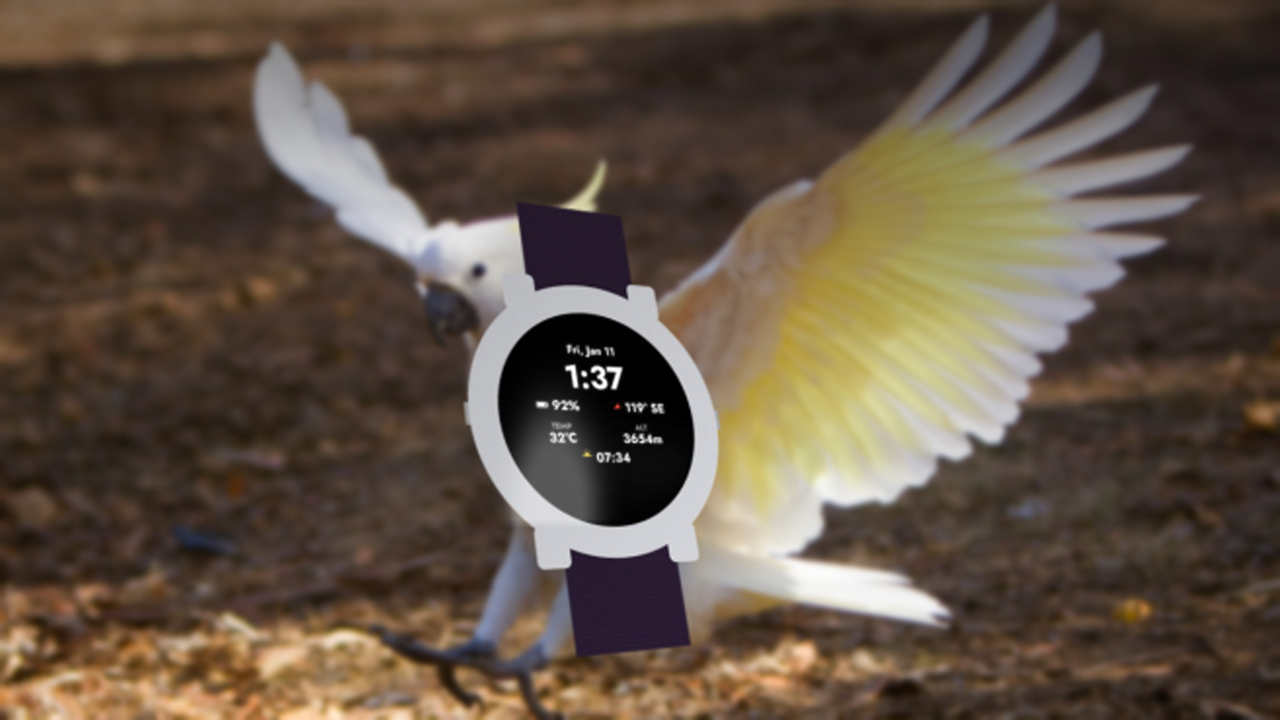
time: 1:37
